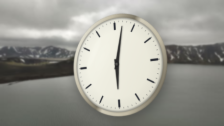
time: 6:02
